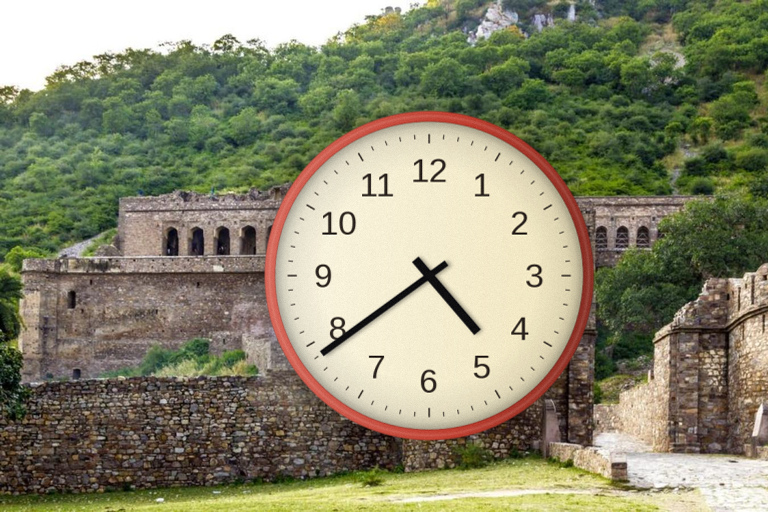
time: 4:39
